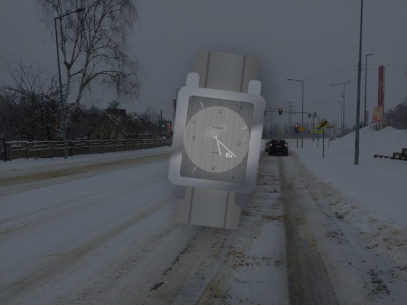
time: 5:21
